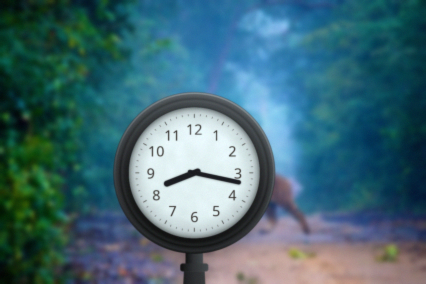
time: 8:17
